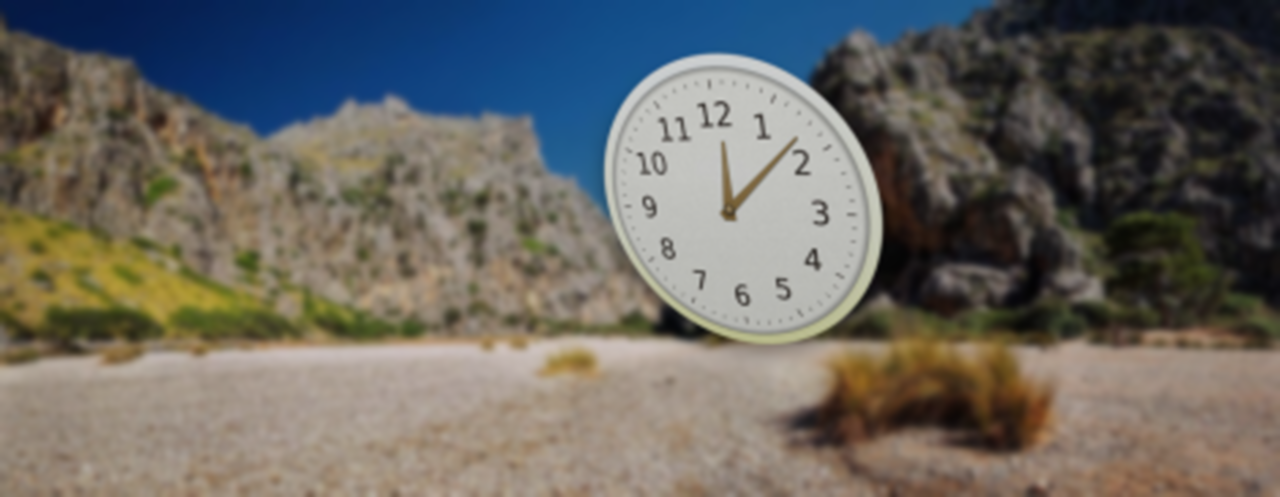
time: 12:08
